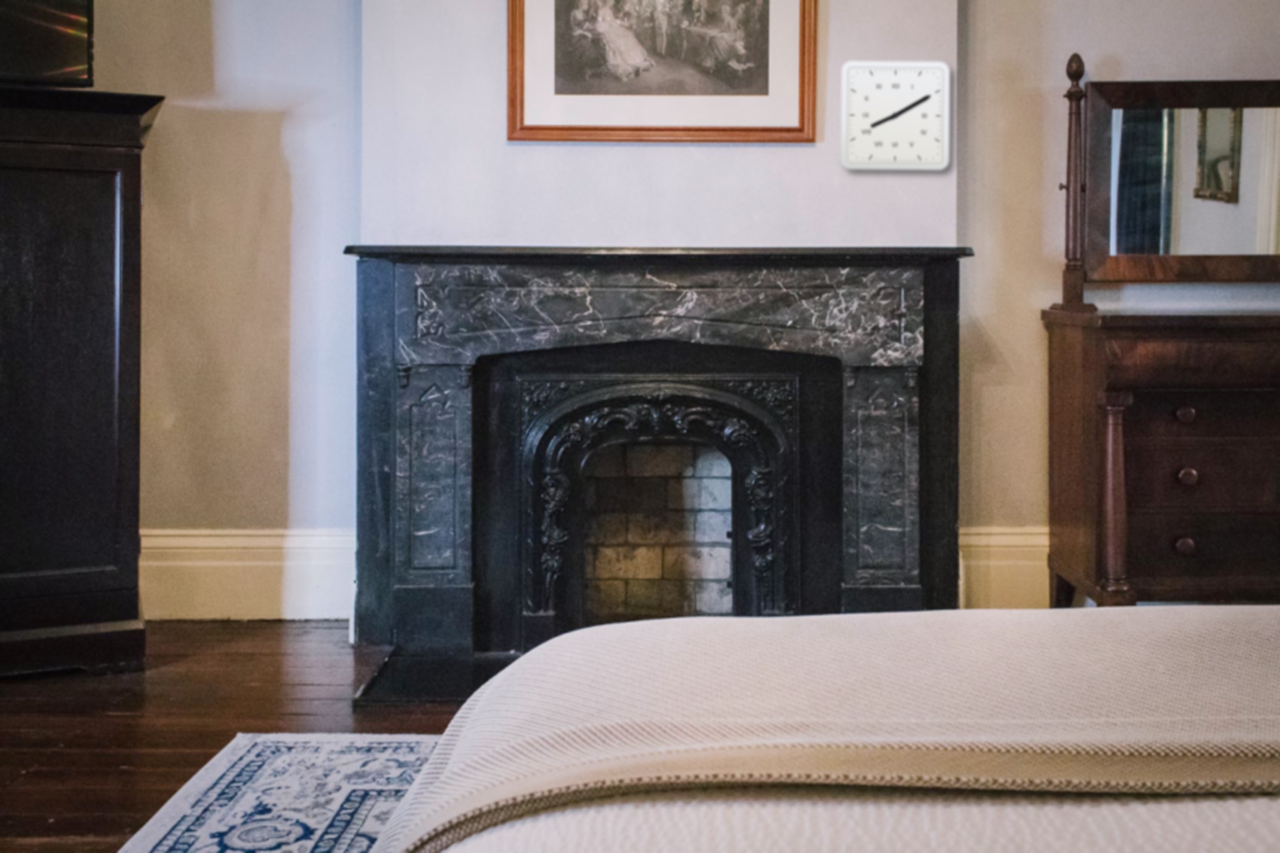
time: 8:10
